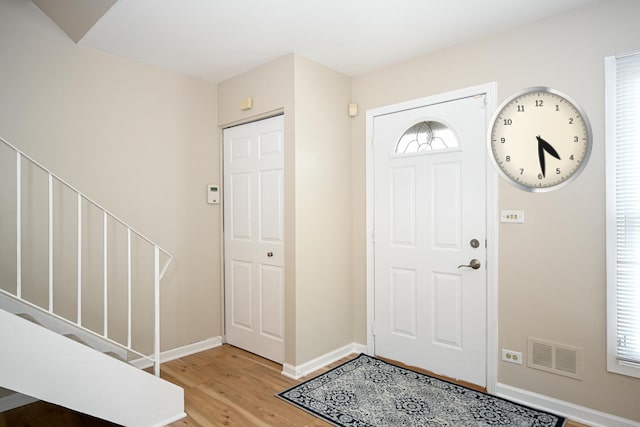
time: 4:29
